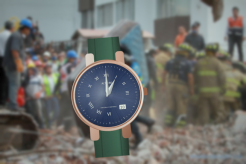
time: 1:00
